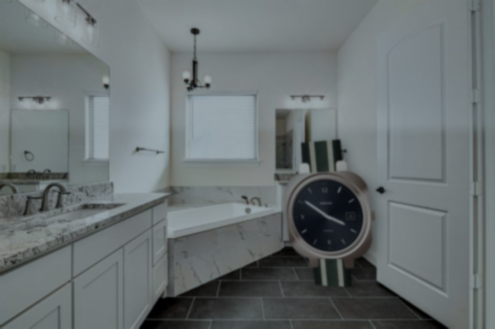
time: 3:51
